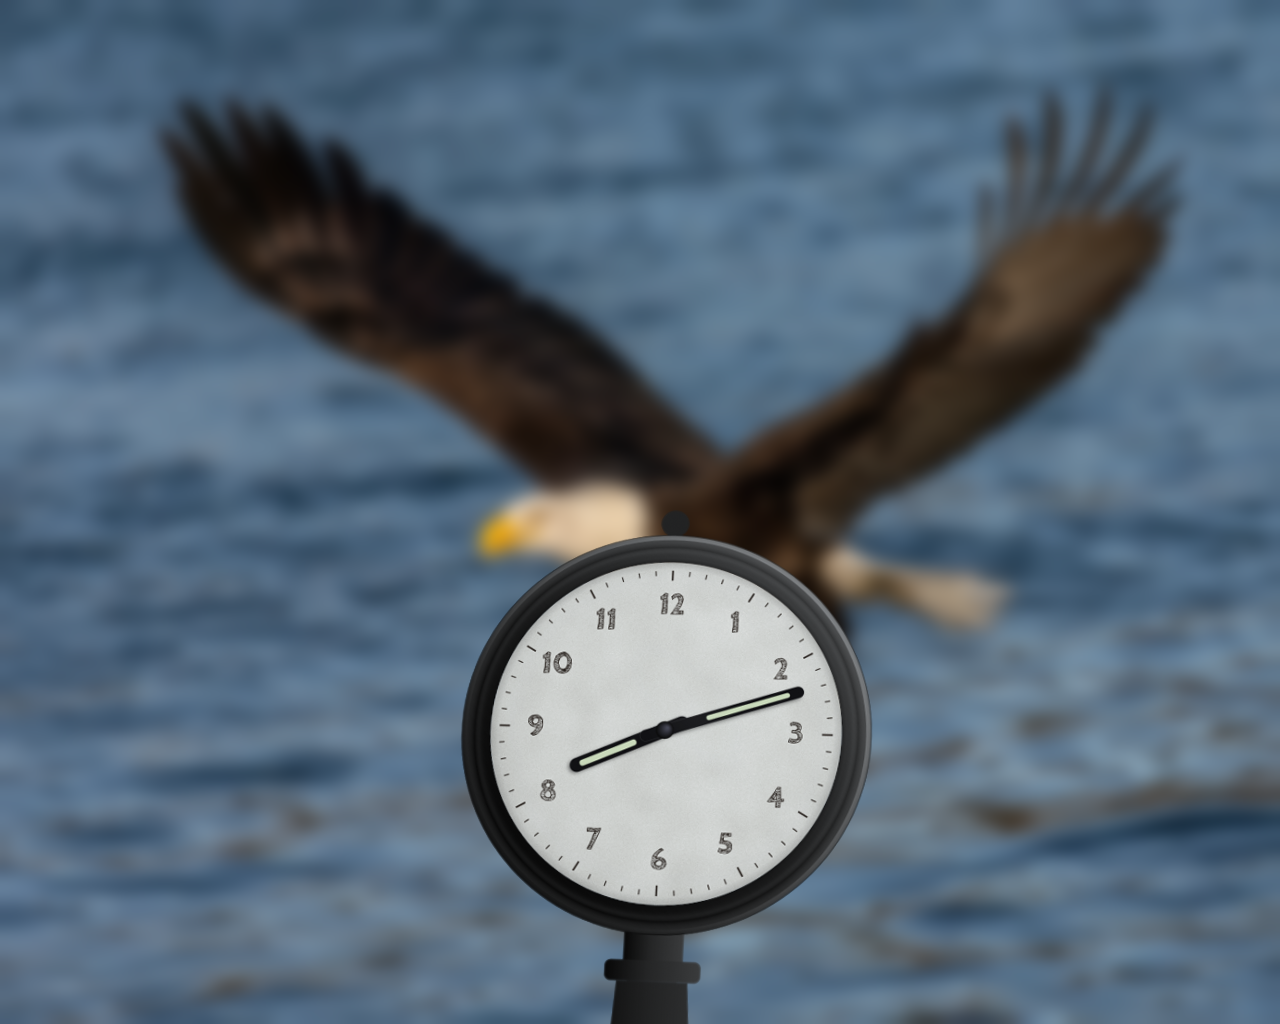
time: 8:12
